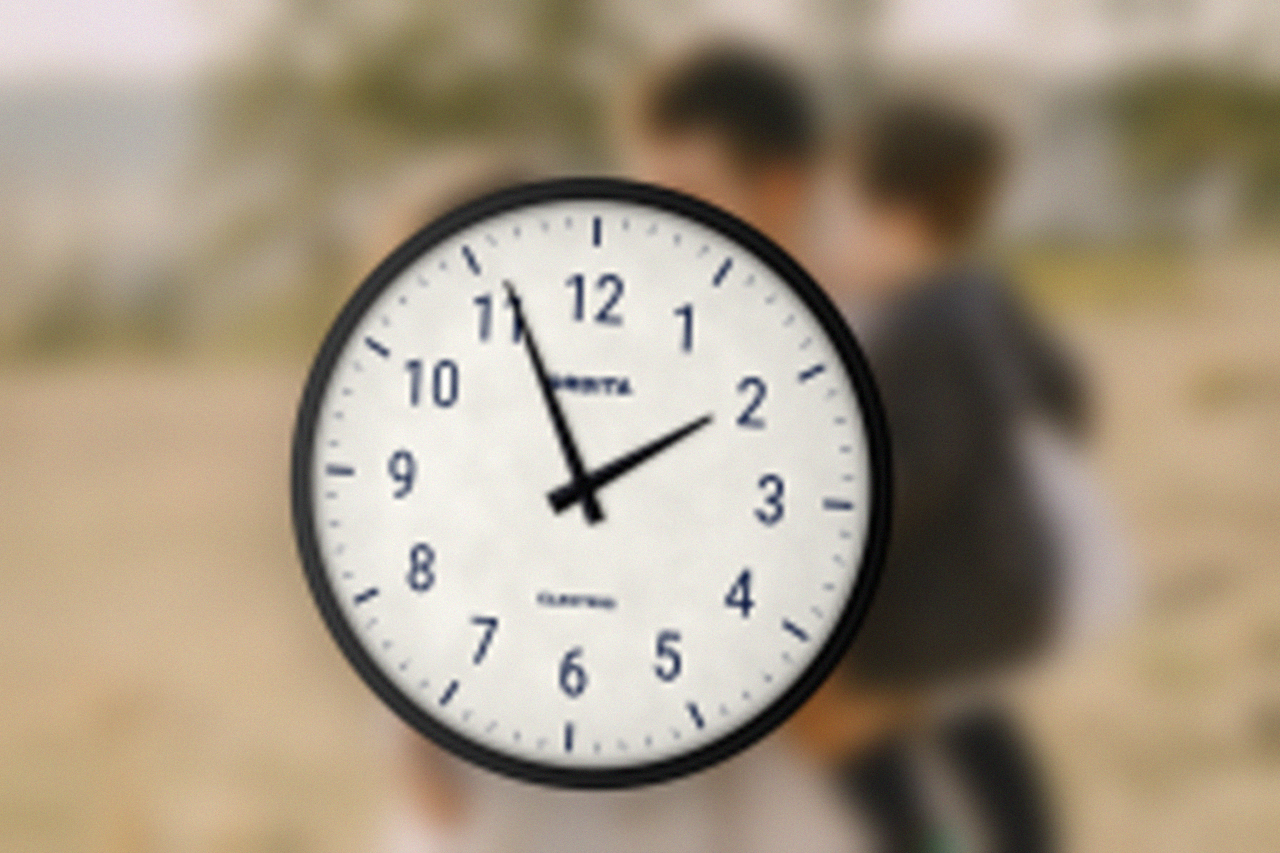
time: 1:56
